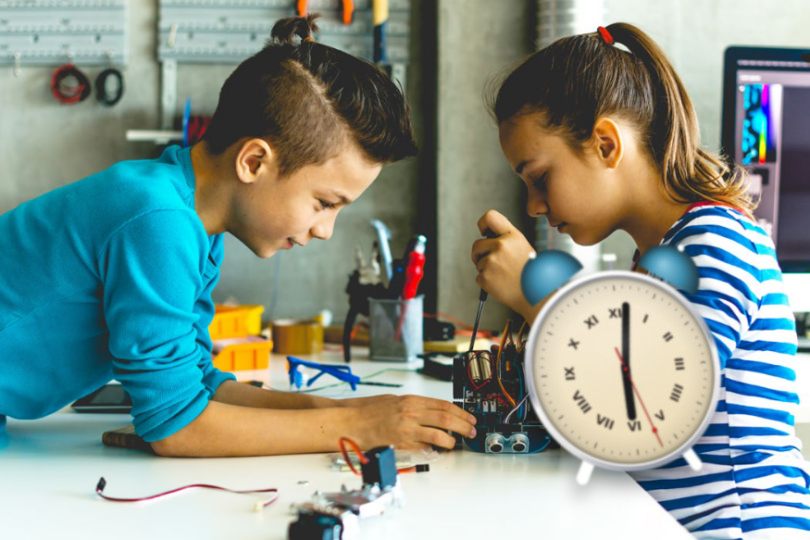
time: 6:01:27
